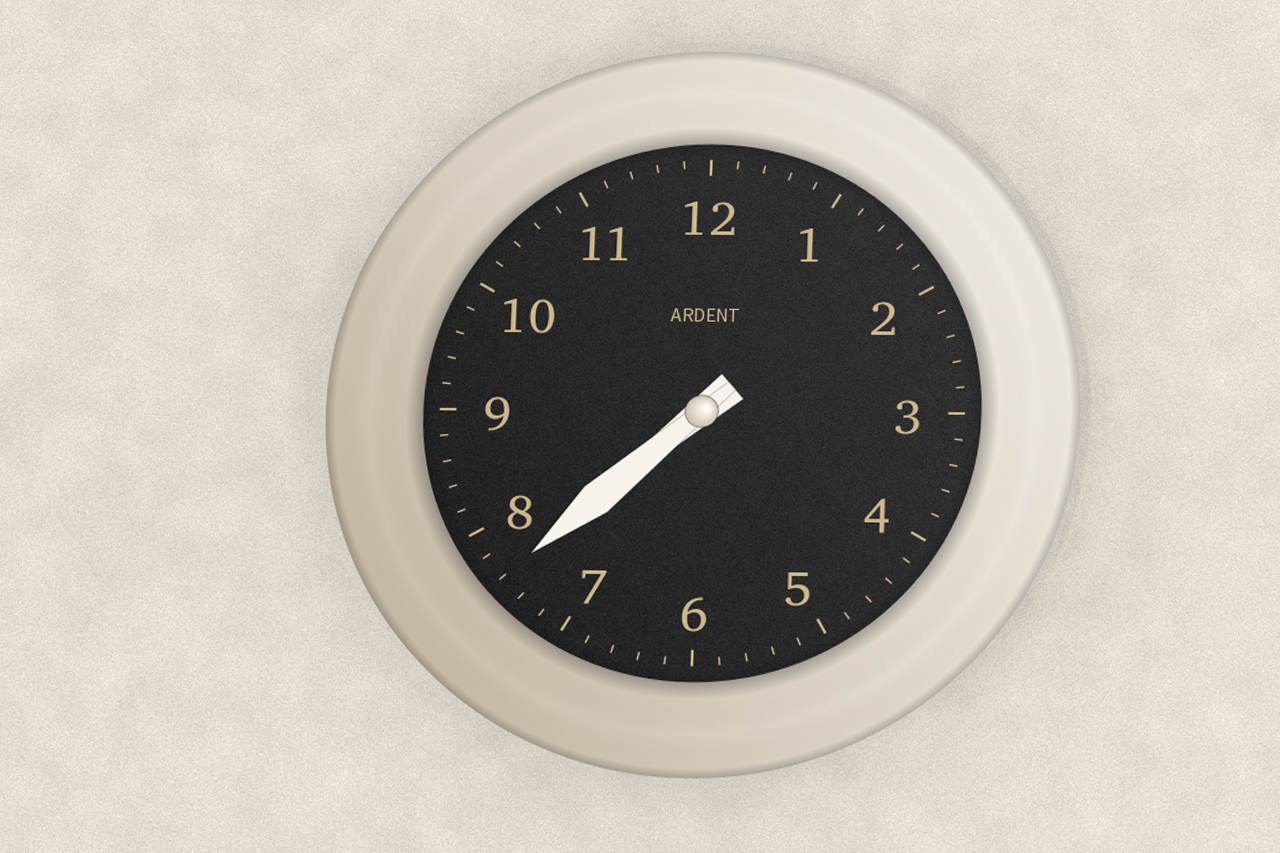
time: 7:38
